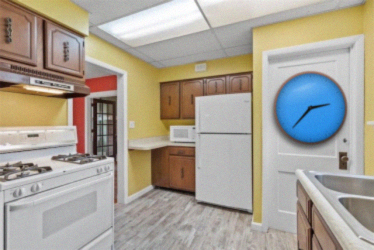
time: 2:37
